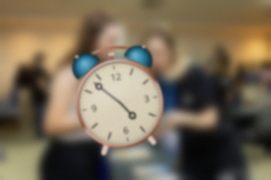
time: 4:53
